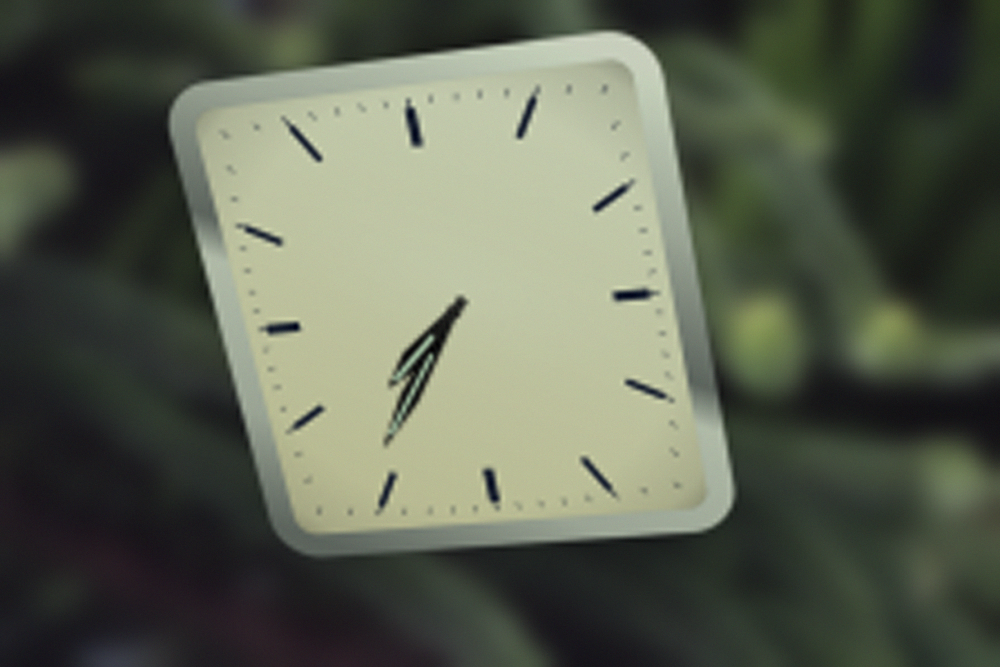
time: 7:36
